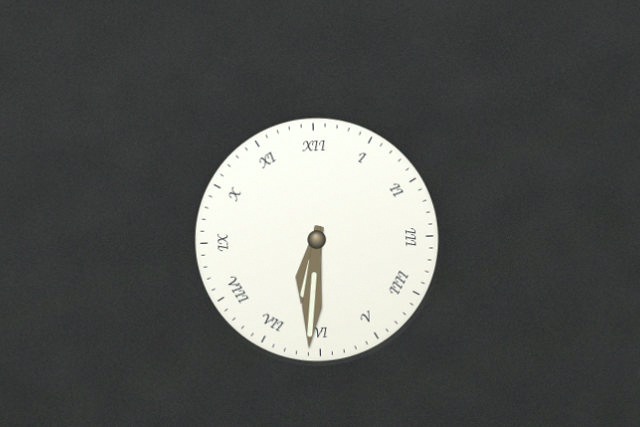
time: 6:31
